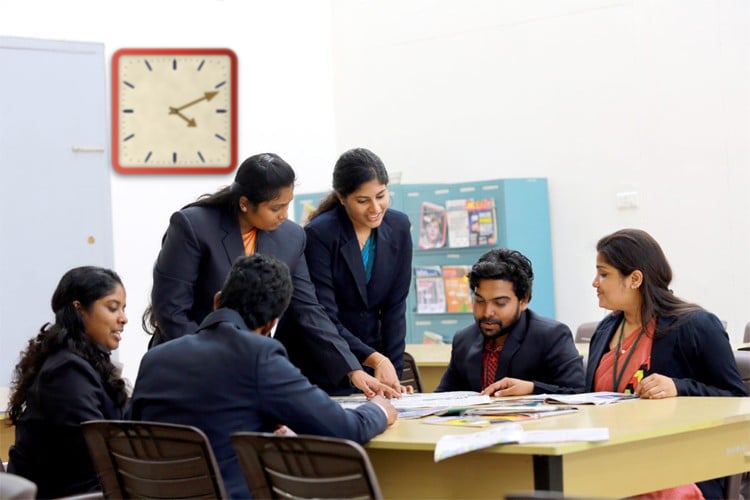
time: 4:11
